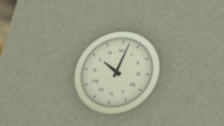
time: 10:02
